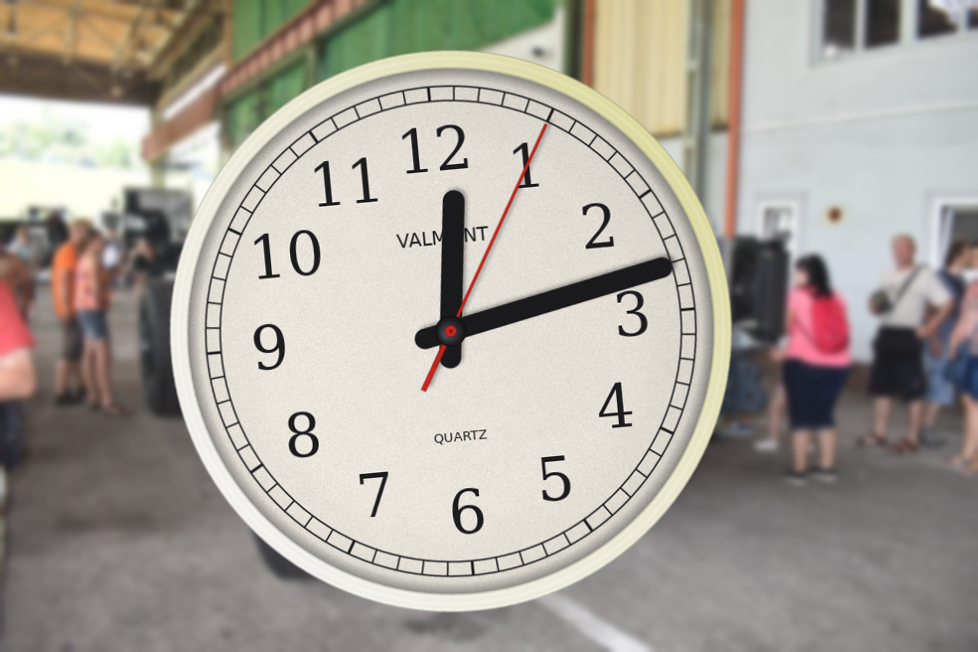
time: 12:13:05
